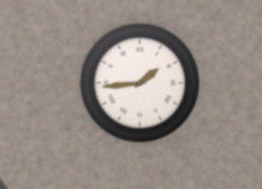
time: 1:44
